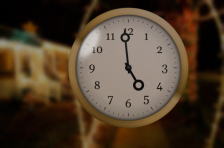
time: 4:59
